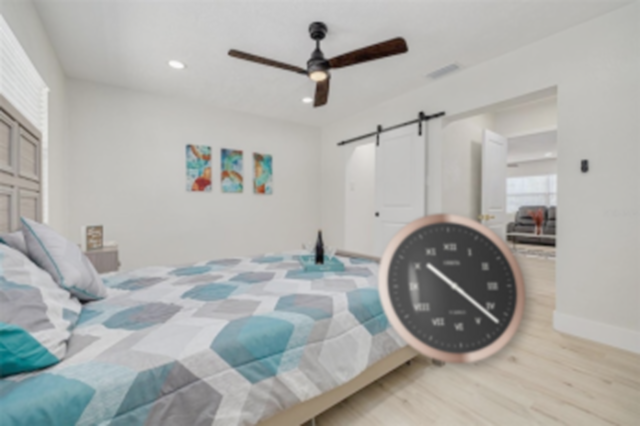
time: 10:22
